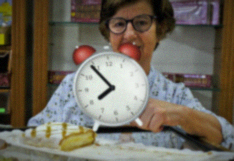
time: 7:54
